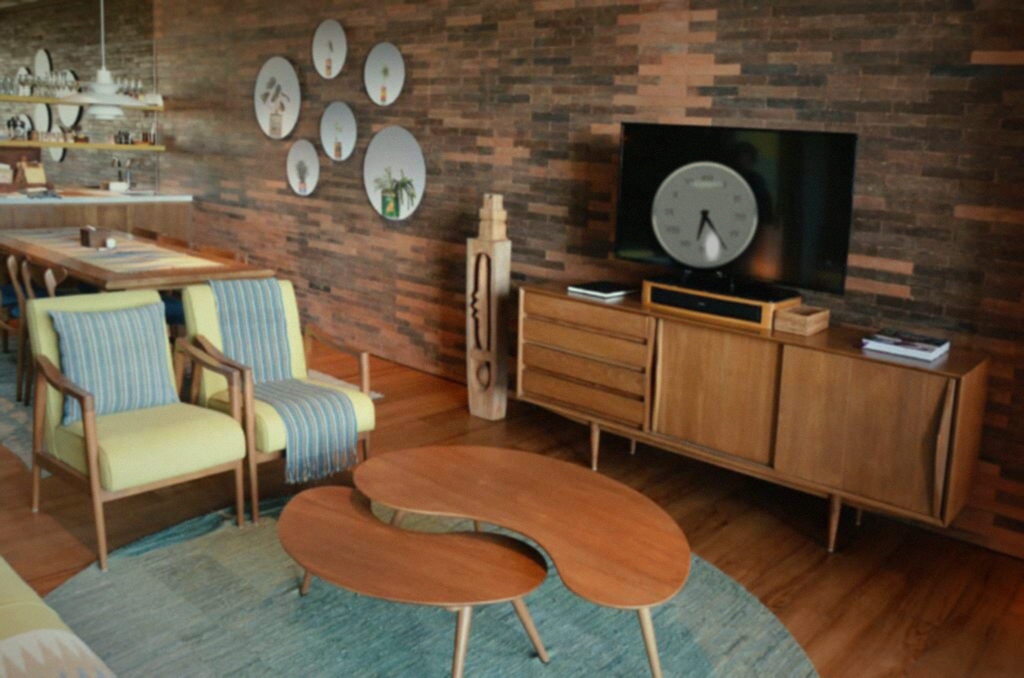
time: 6:24
